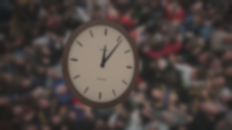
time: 12:06
